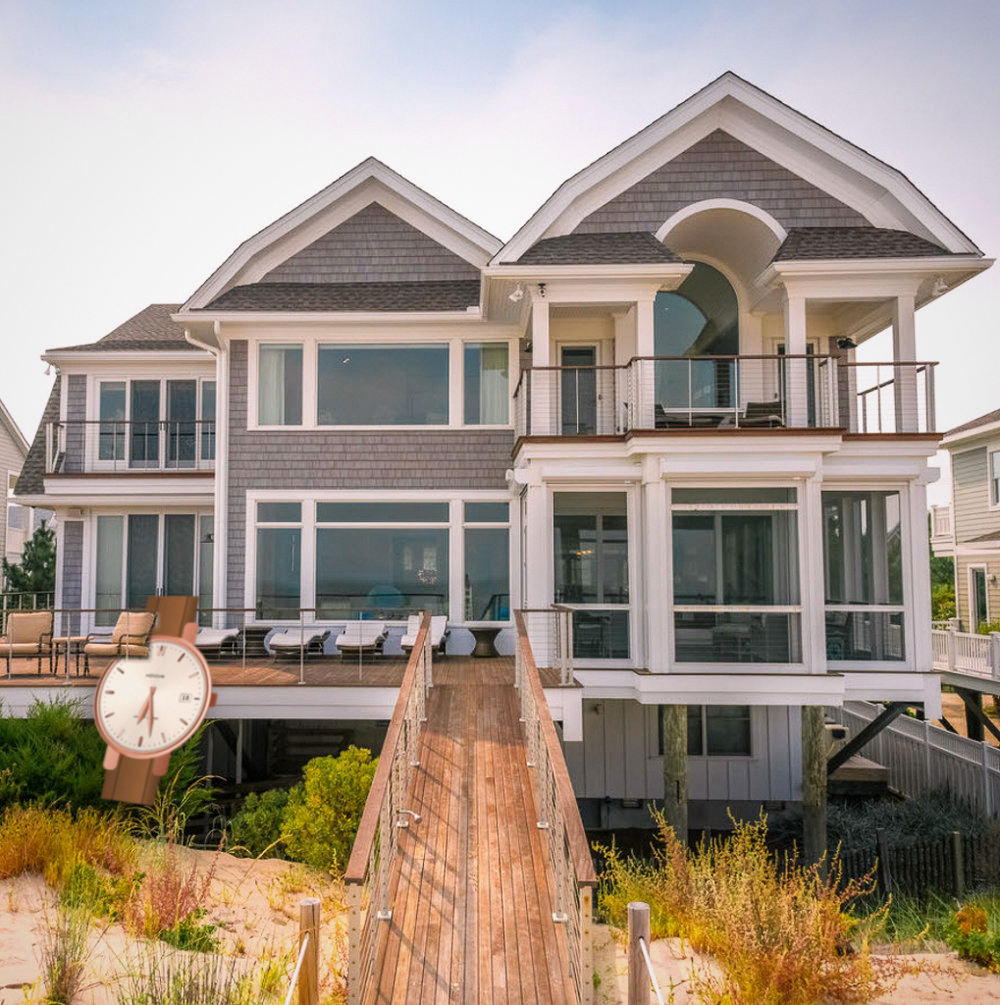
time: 6:28
